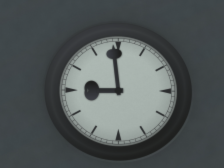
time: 8:59
